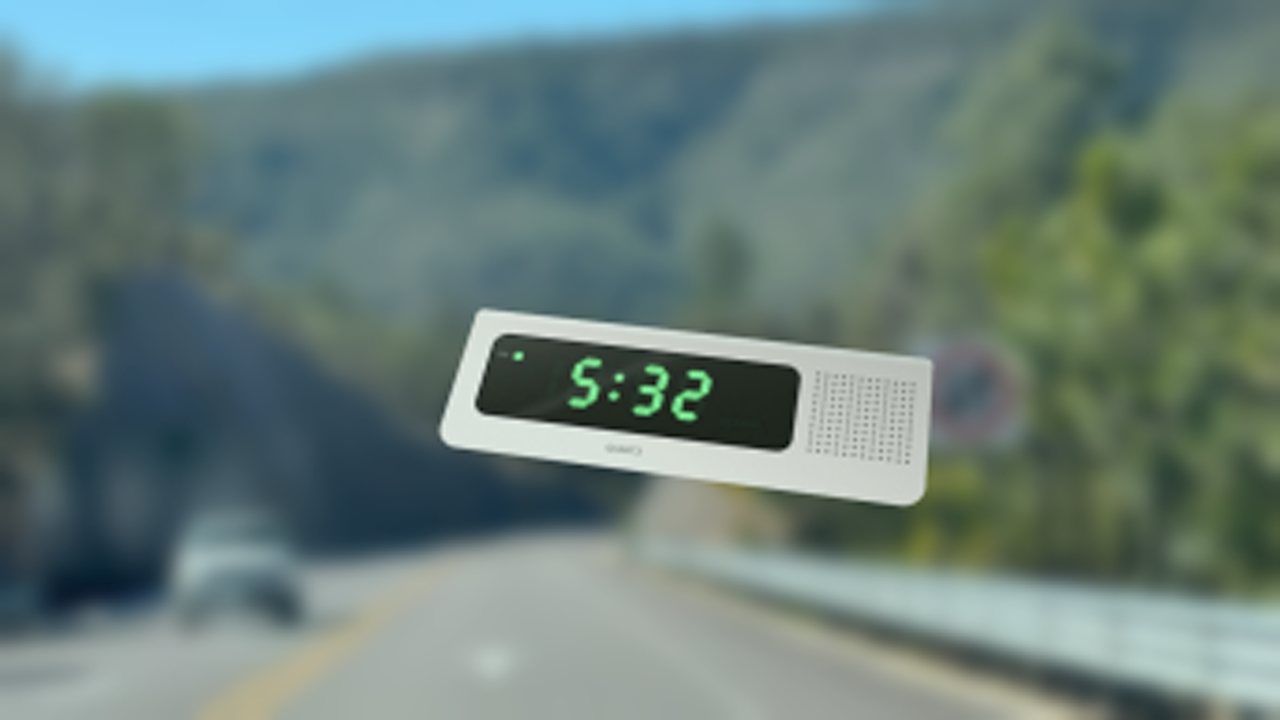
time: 5:32
